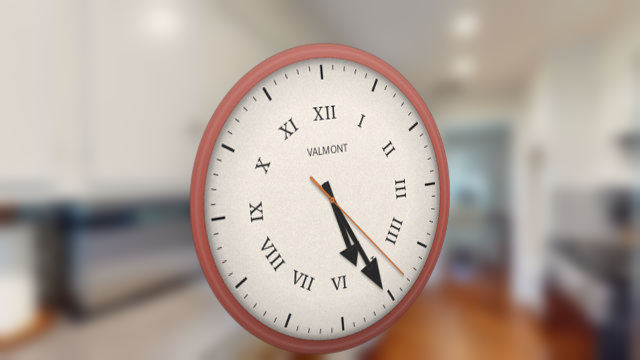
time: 5:25:23
